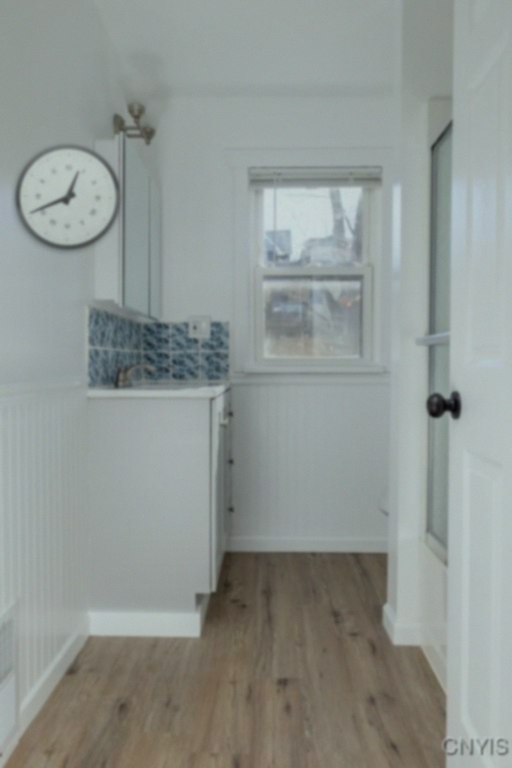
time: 12:41
